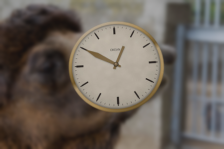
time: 12:50
